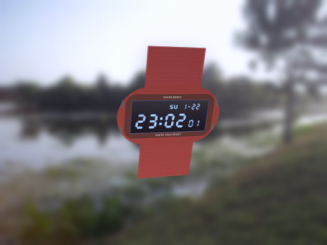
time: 23:02:01
